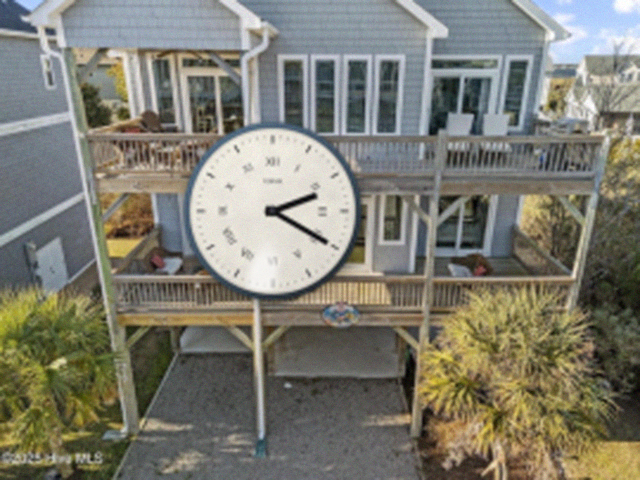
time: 2:20
